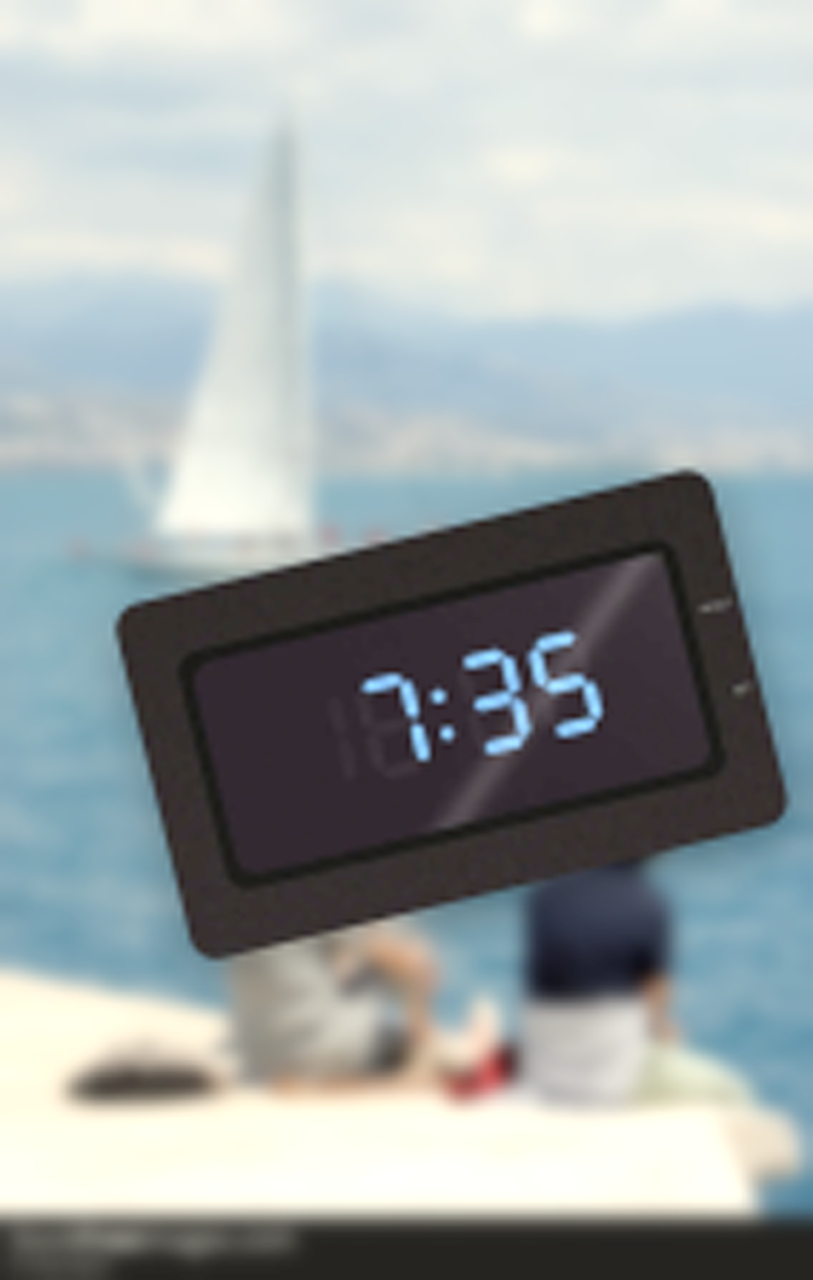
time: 7:35
